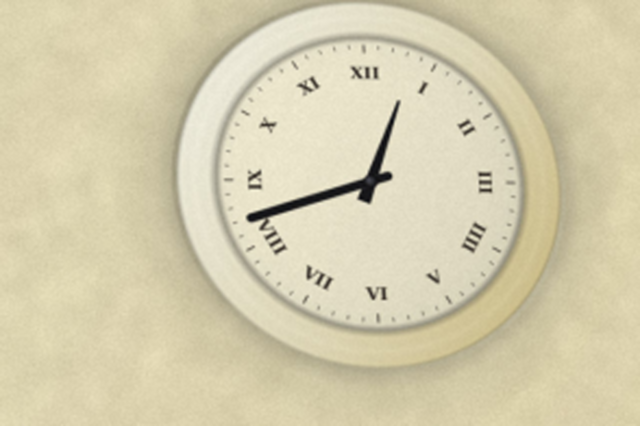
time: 12:42
